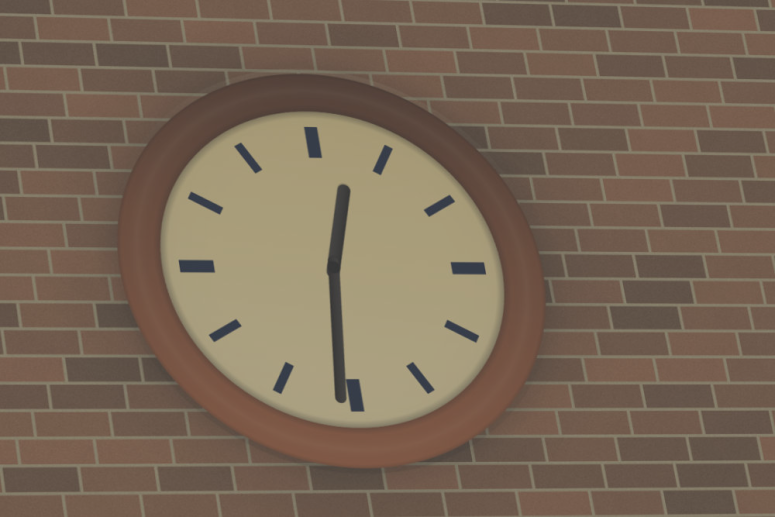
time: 12:31
